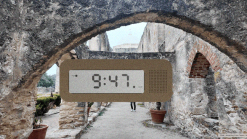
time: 9:47
